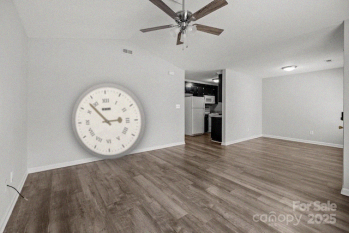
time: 2:53
